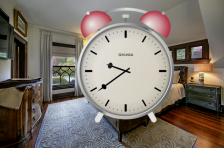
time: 9:39
